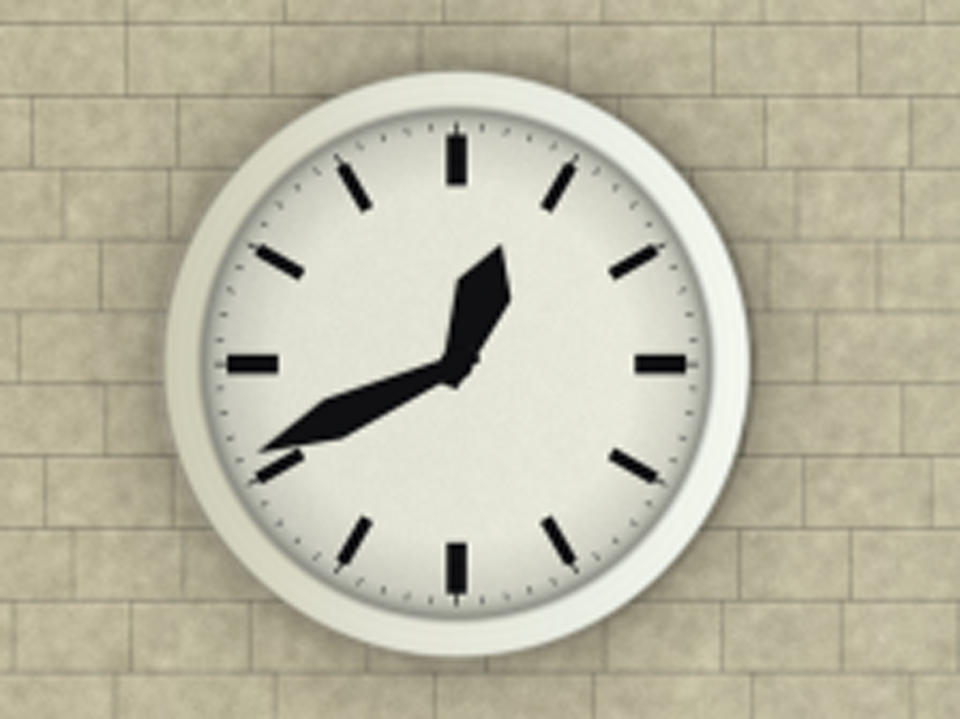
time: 12:41
